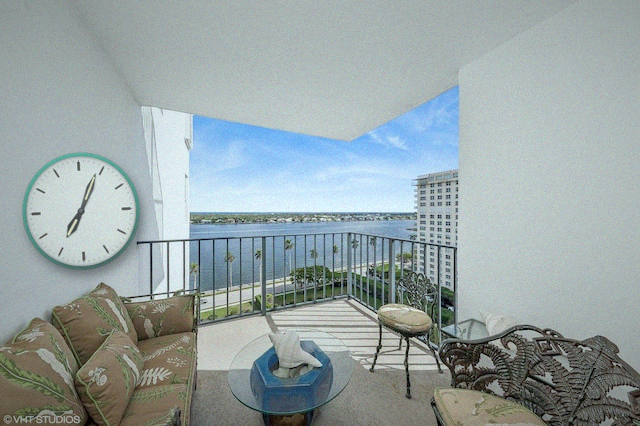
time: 7:04
